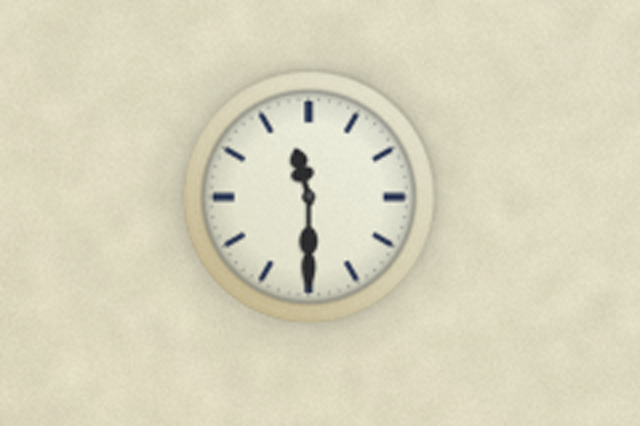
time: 11:30
